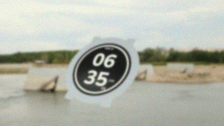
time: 6:35
